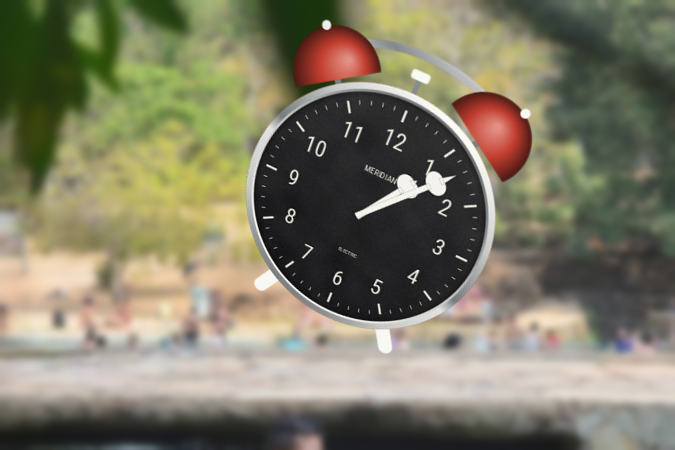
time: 1:07
